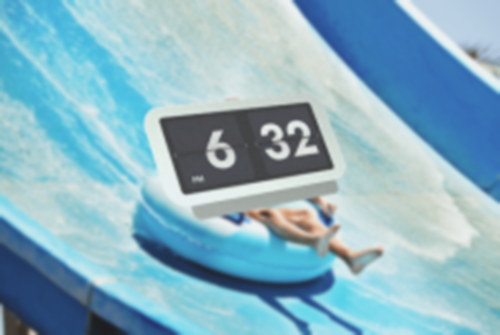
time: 6:32
